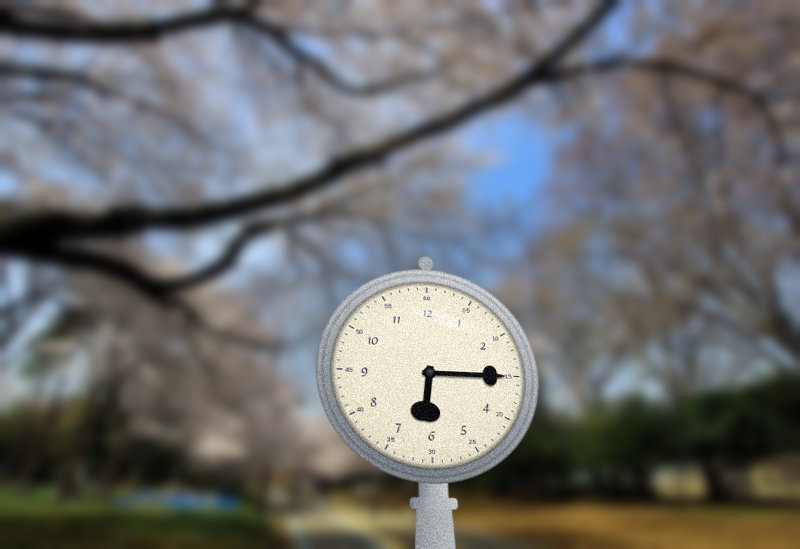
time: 6:15
